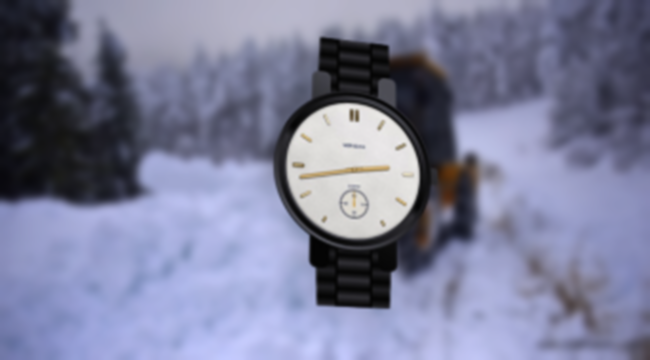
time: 2:43
